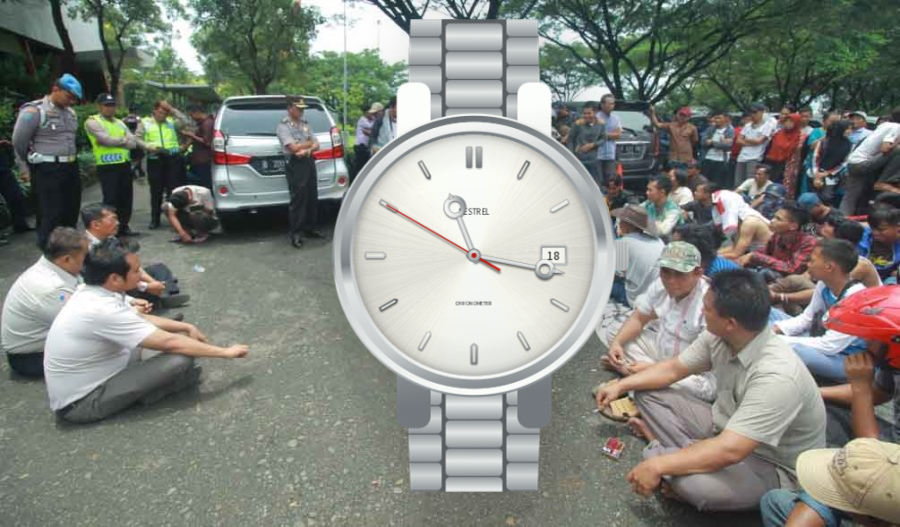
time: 11:16:50
